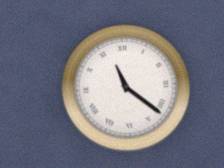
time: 11:22
